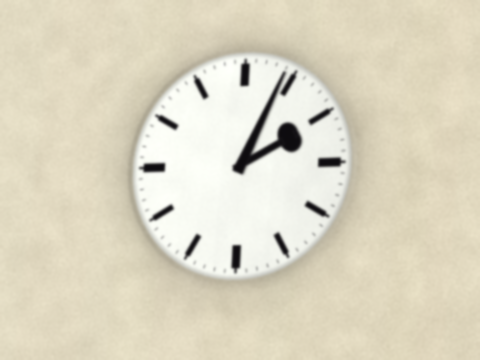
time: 2:04
